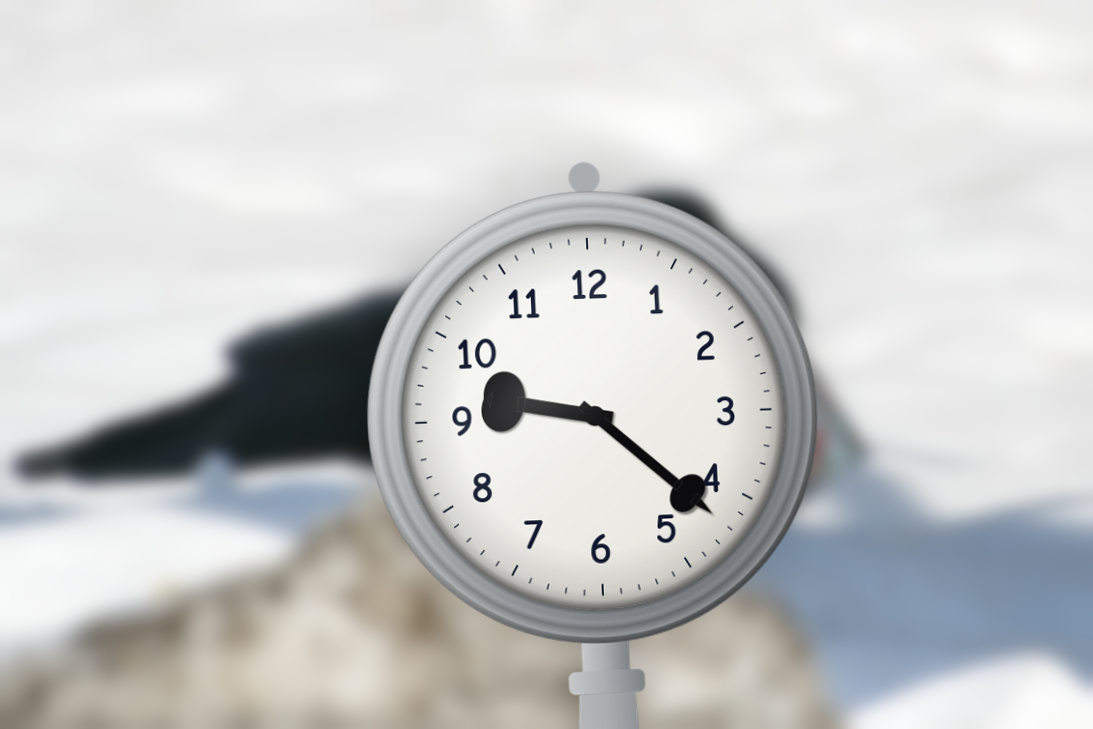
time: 9:22
